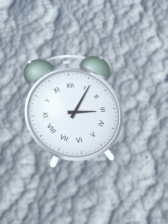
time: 3:06
